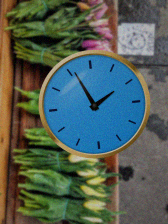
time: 1:56
